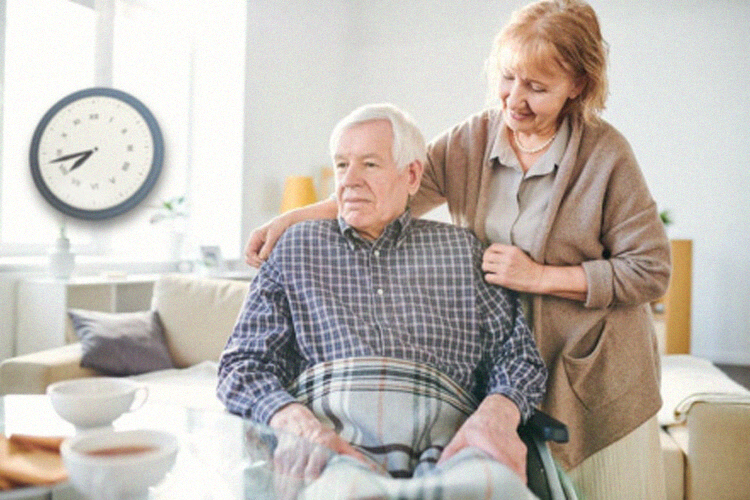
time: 7:43
